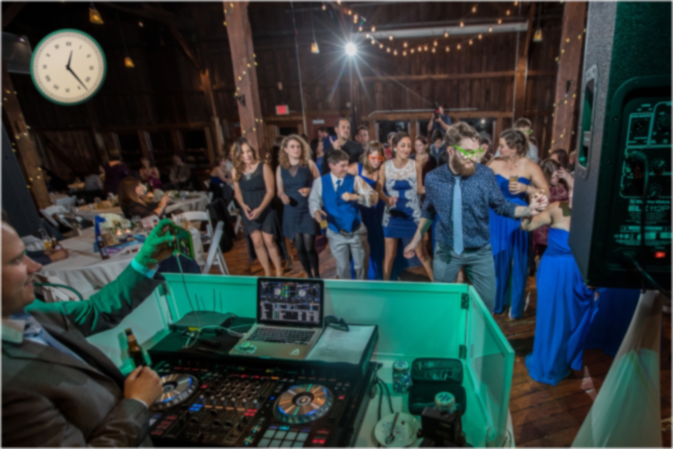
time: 12:23
